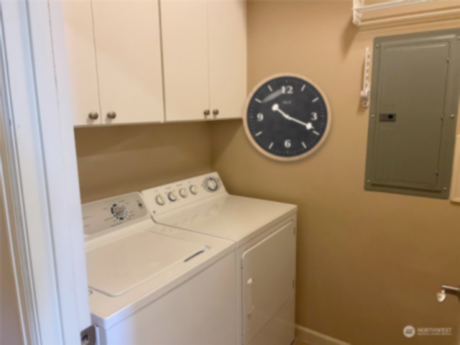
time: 10:19
